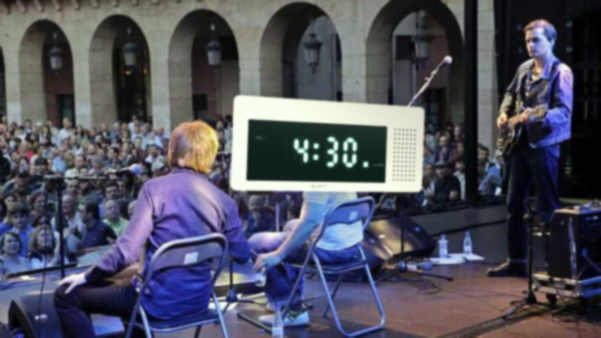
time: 4:30
